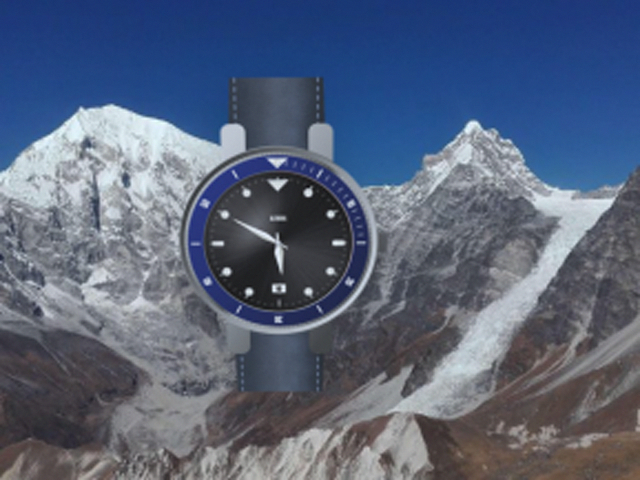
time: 5:50
